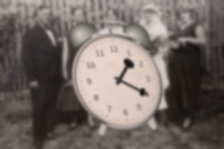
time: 1:20
